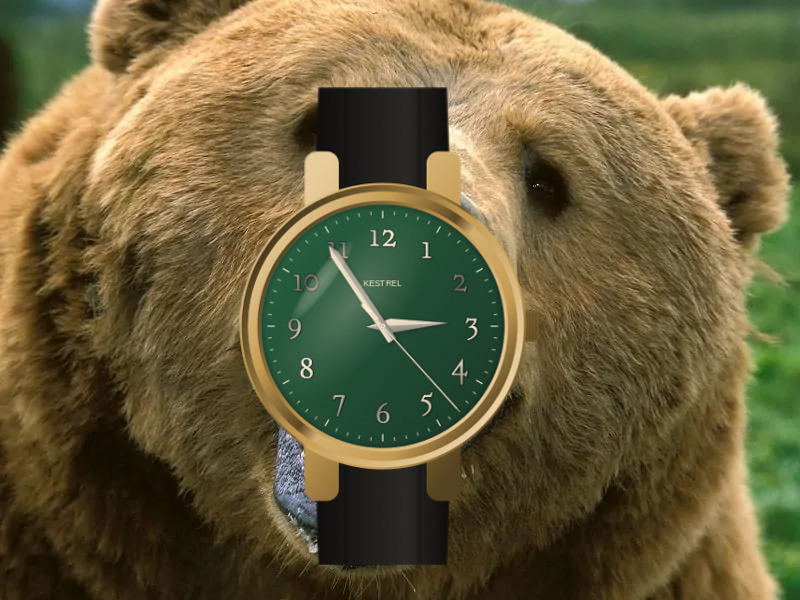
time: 2:54:23
